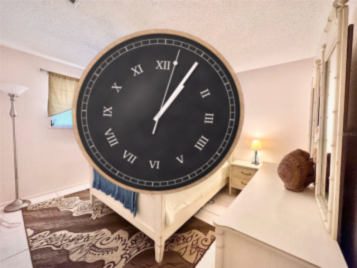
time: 1:05:02
